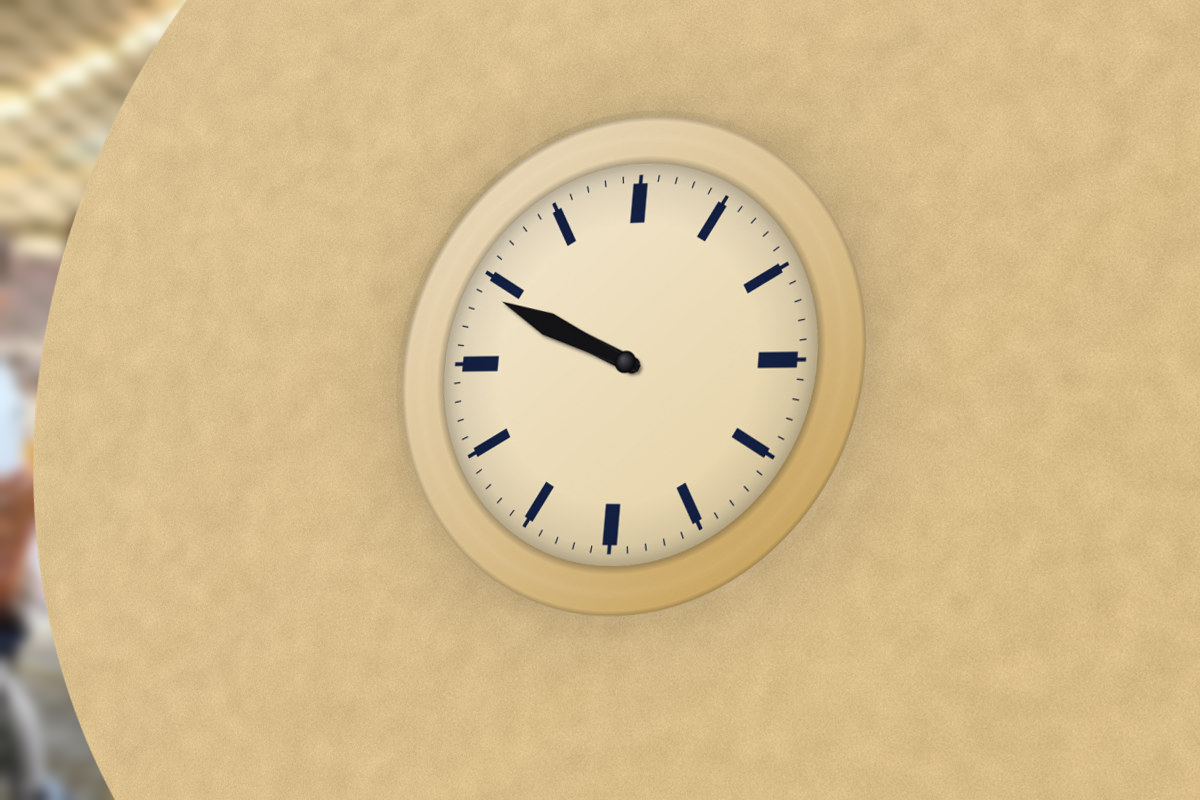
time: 9:49
